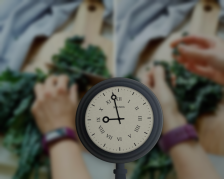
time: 8:58
